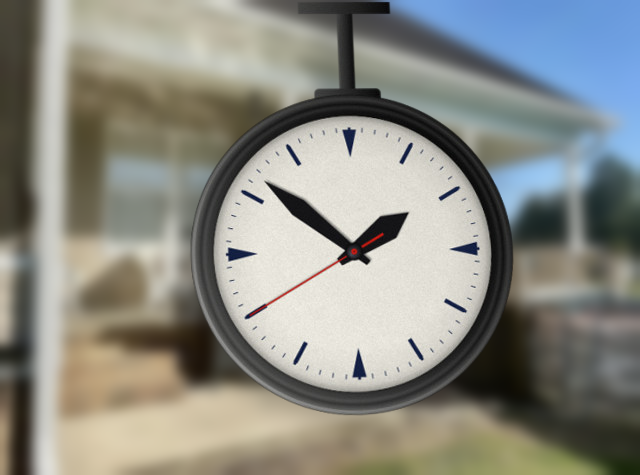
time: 1:51:40
